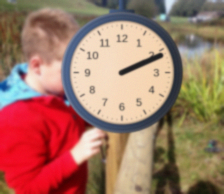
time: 2:11
